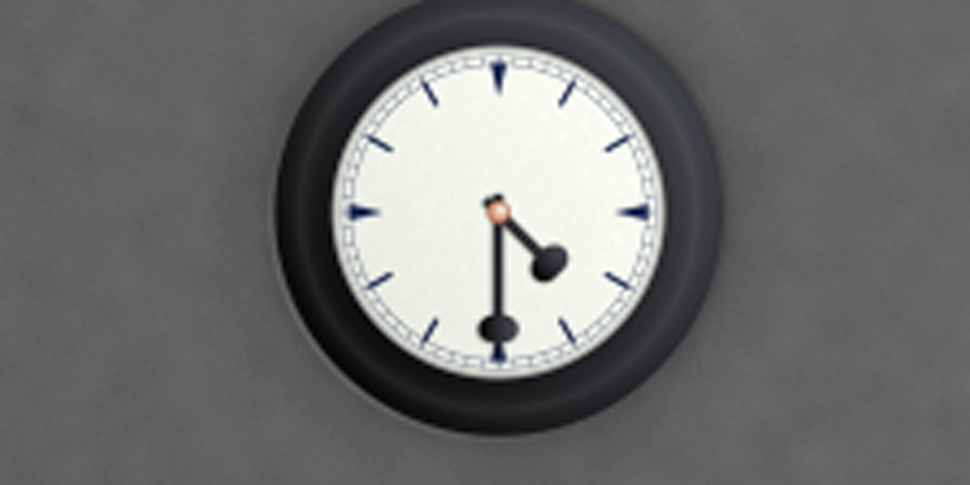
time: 4:30
